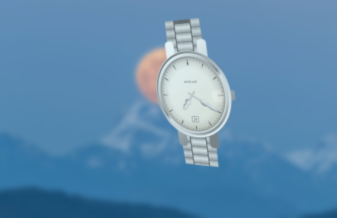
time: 7:20
